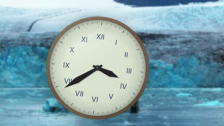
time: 3:39
